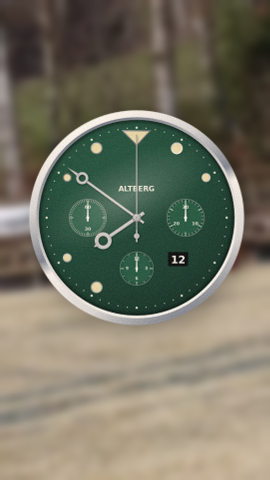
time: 7:51
